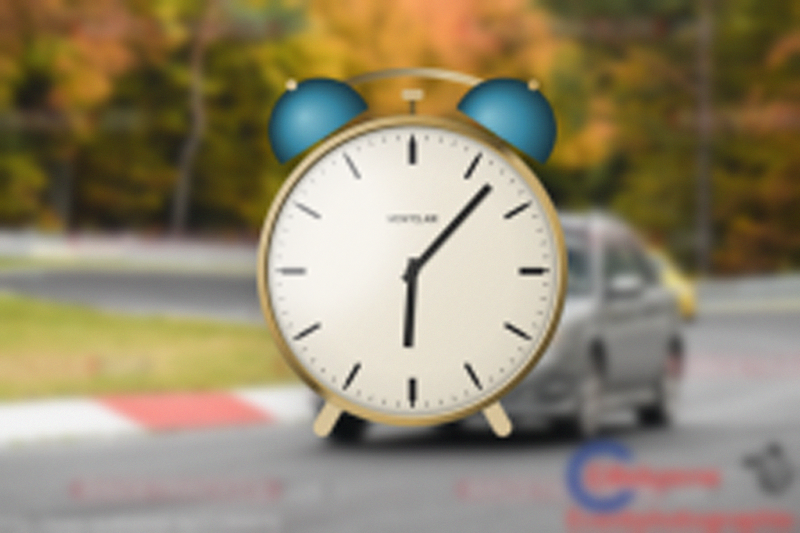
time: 6:07
